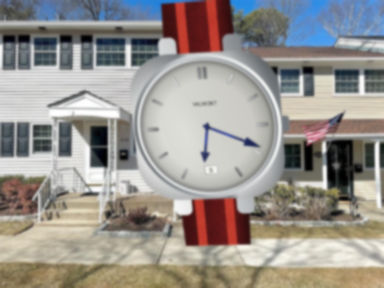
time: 6:19
